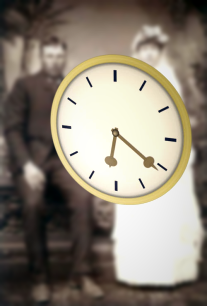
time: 6:21
